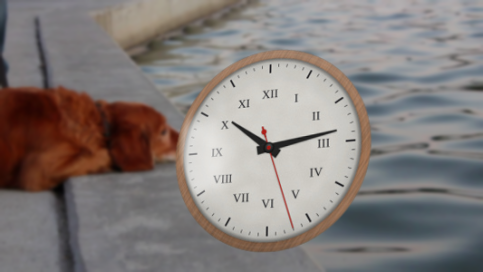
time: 10:13:27
